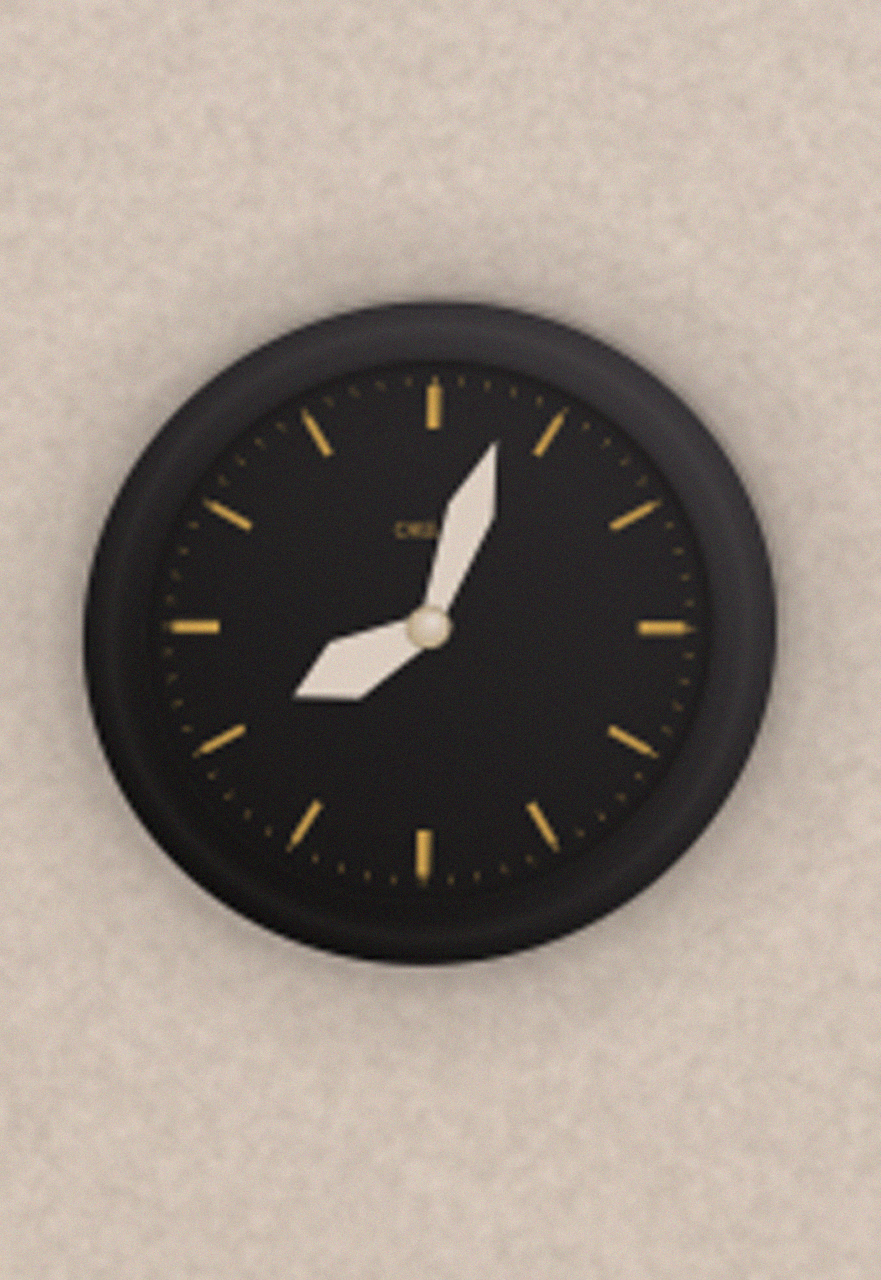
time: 8:03
